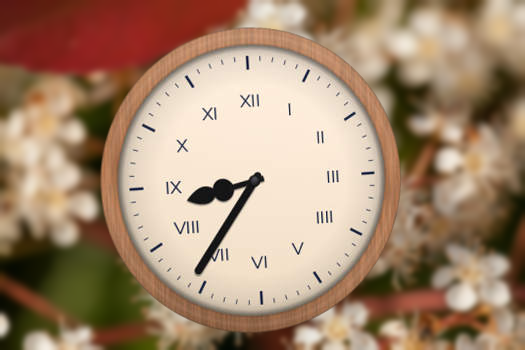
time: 8:36
